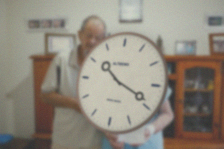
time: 10:19
